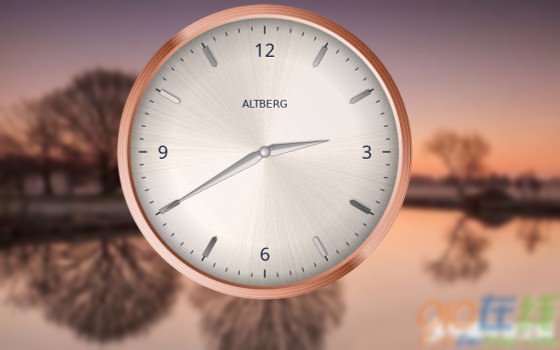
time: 2:40
